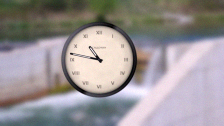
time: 10:47
